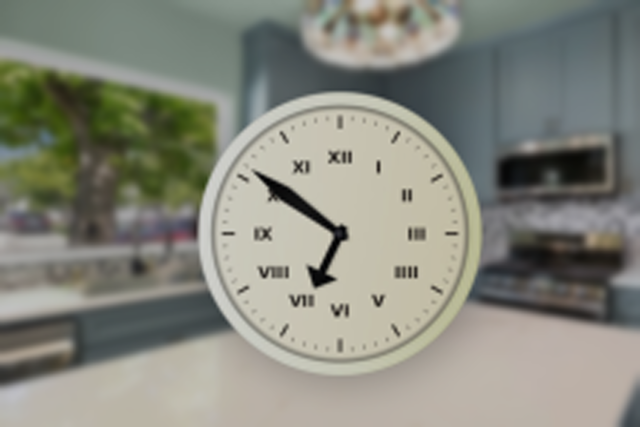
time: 6:51
